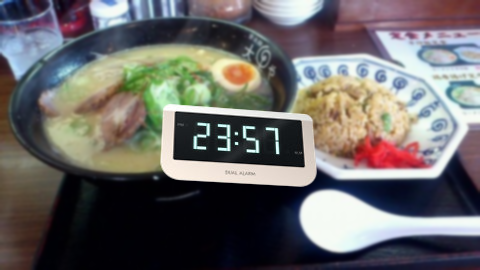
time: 23:57
